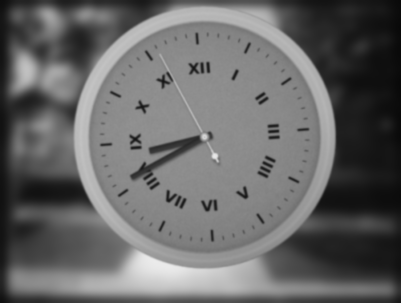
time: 8:40:56
